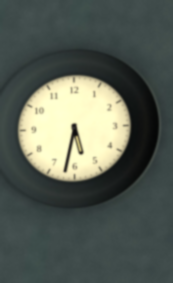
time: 5:32
